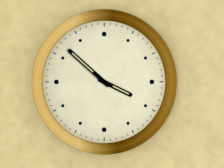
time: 3:52
